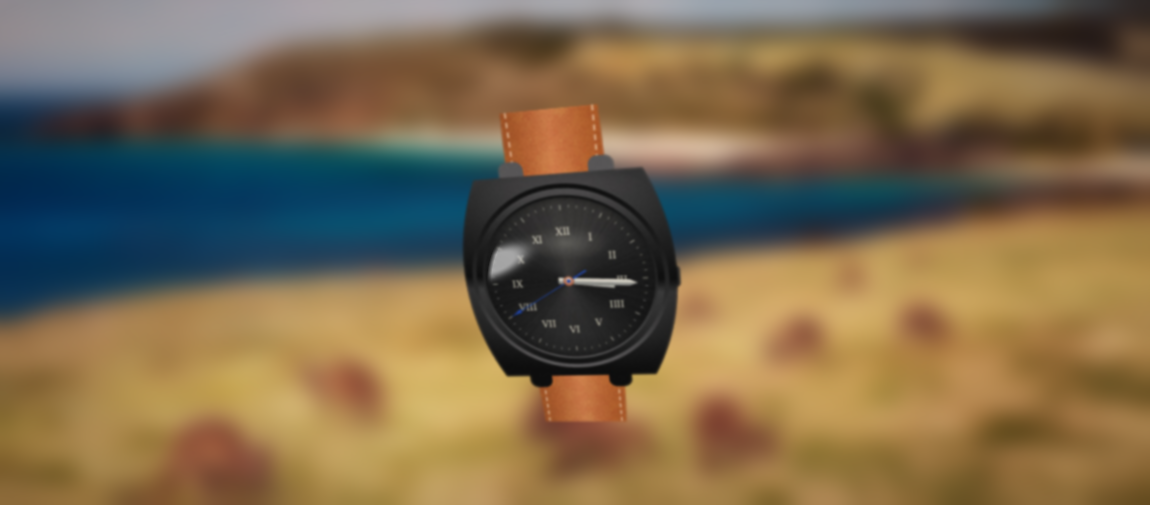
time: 3:15:40
